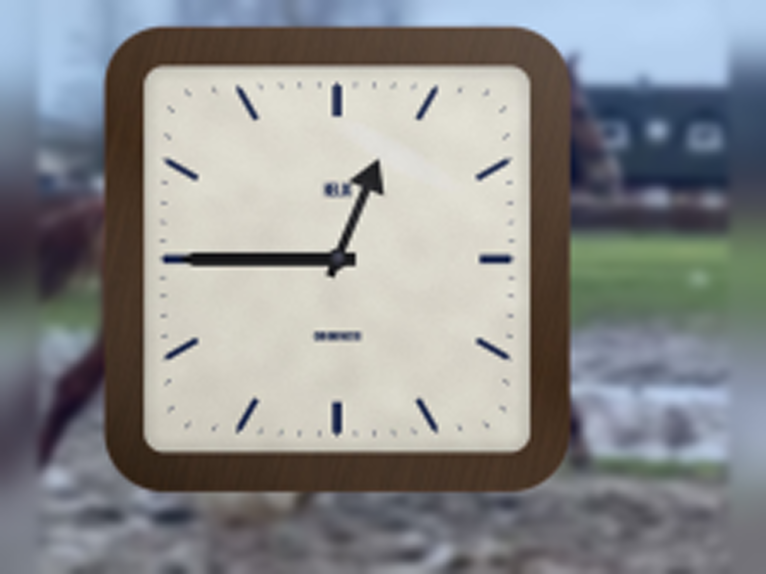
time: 12:45
